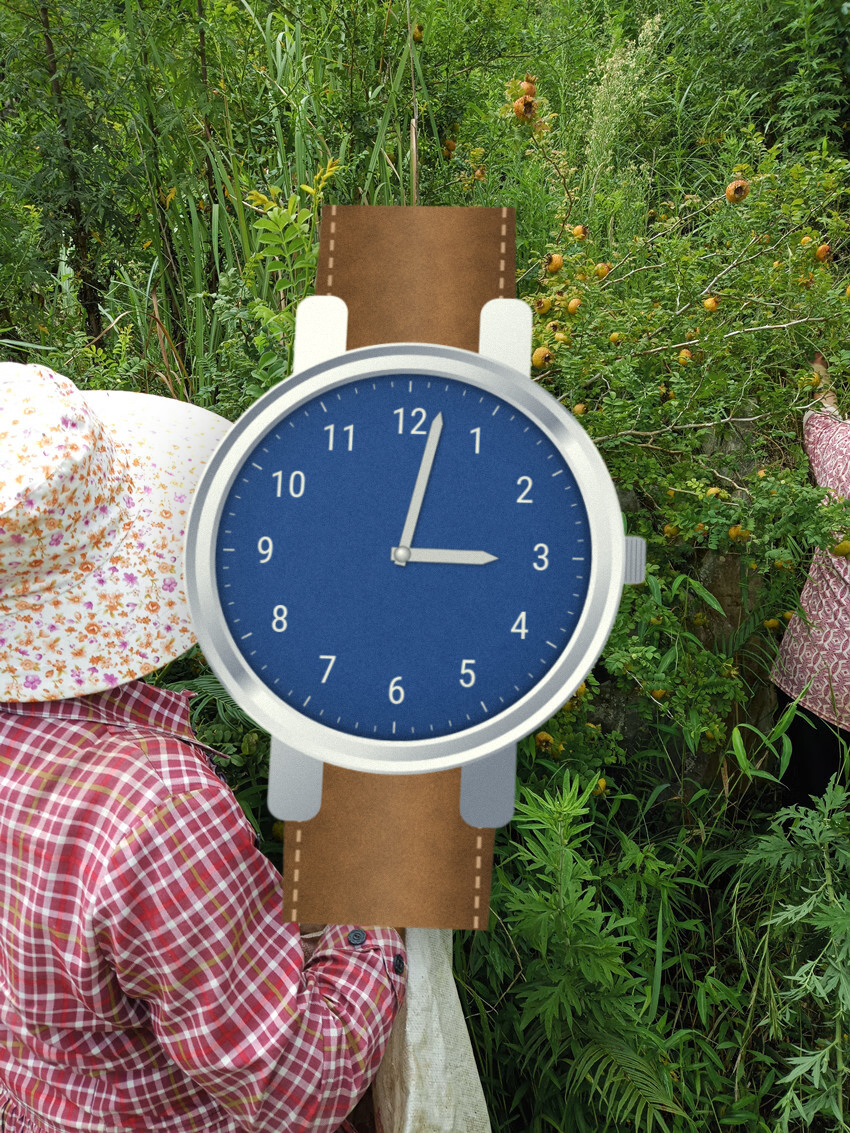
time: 3:02
